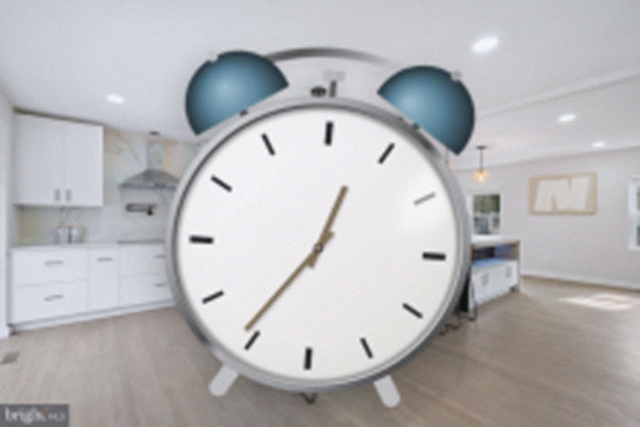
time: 12:36
